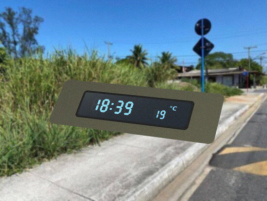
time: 18:39
